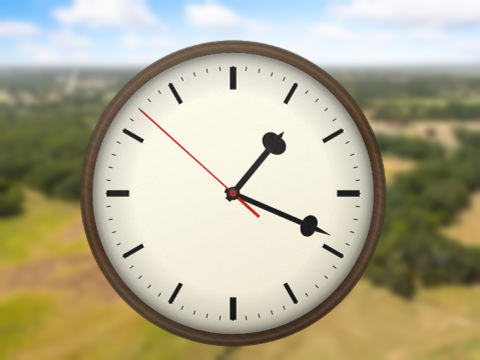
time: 1:18:52
